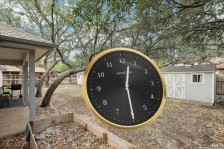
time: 12:30
